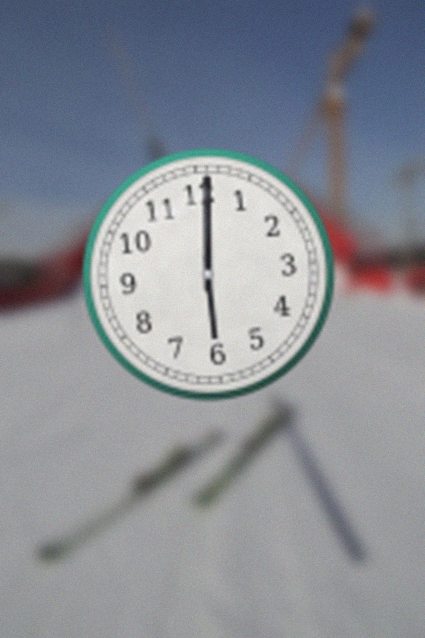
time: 6:01
